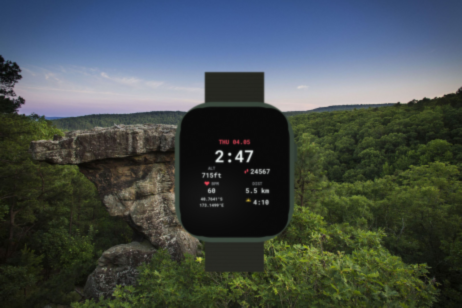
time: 2:47
